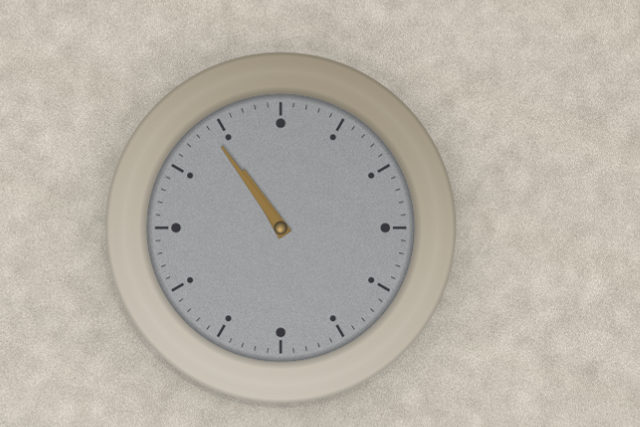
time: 10:54
